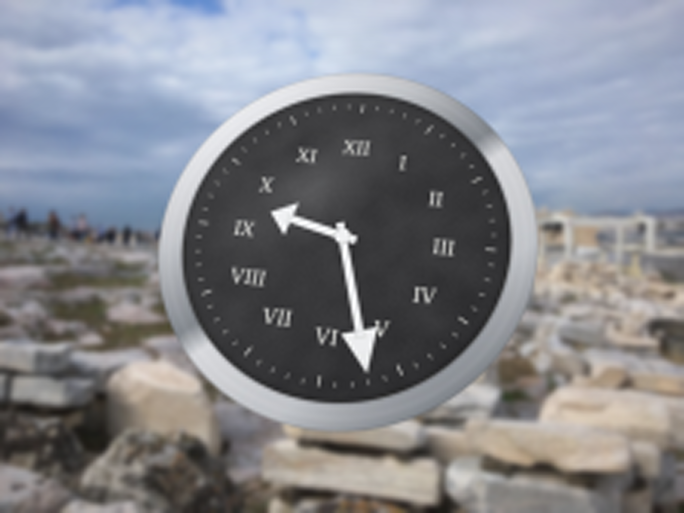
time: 9:27
